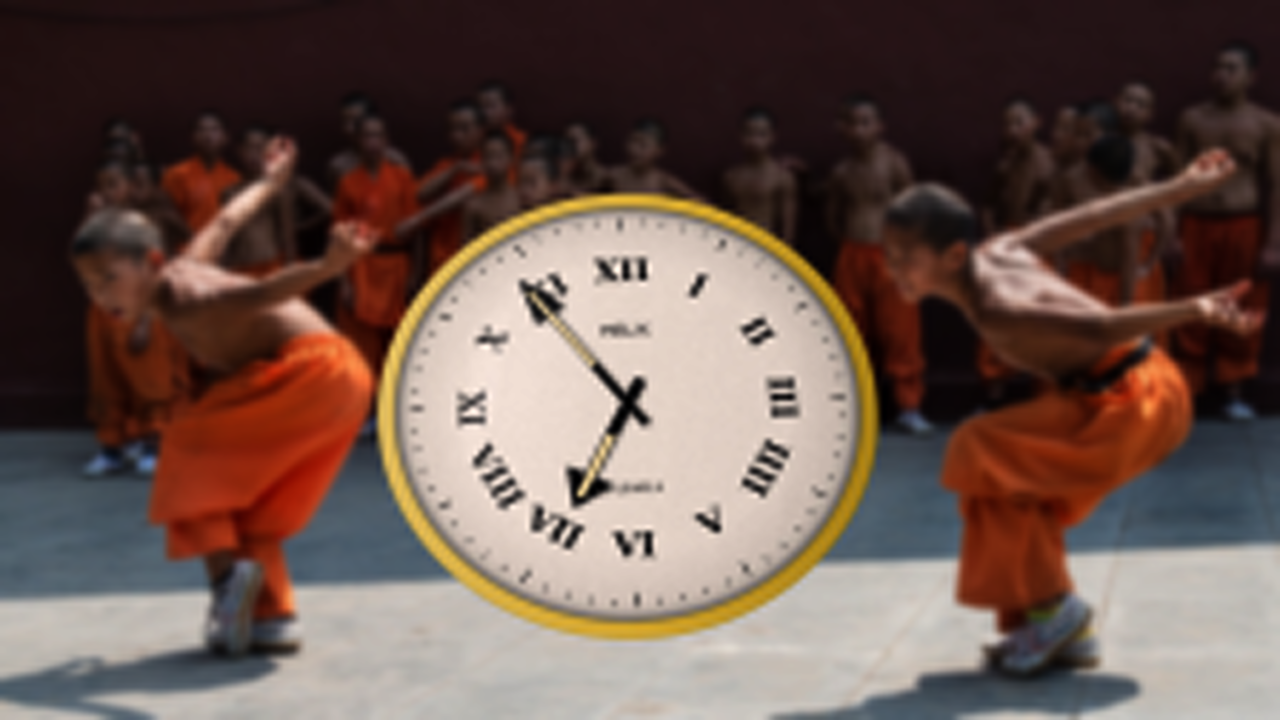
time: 6:54
